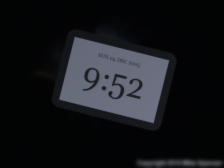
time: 9:52
